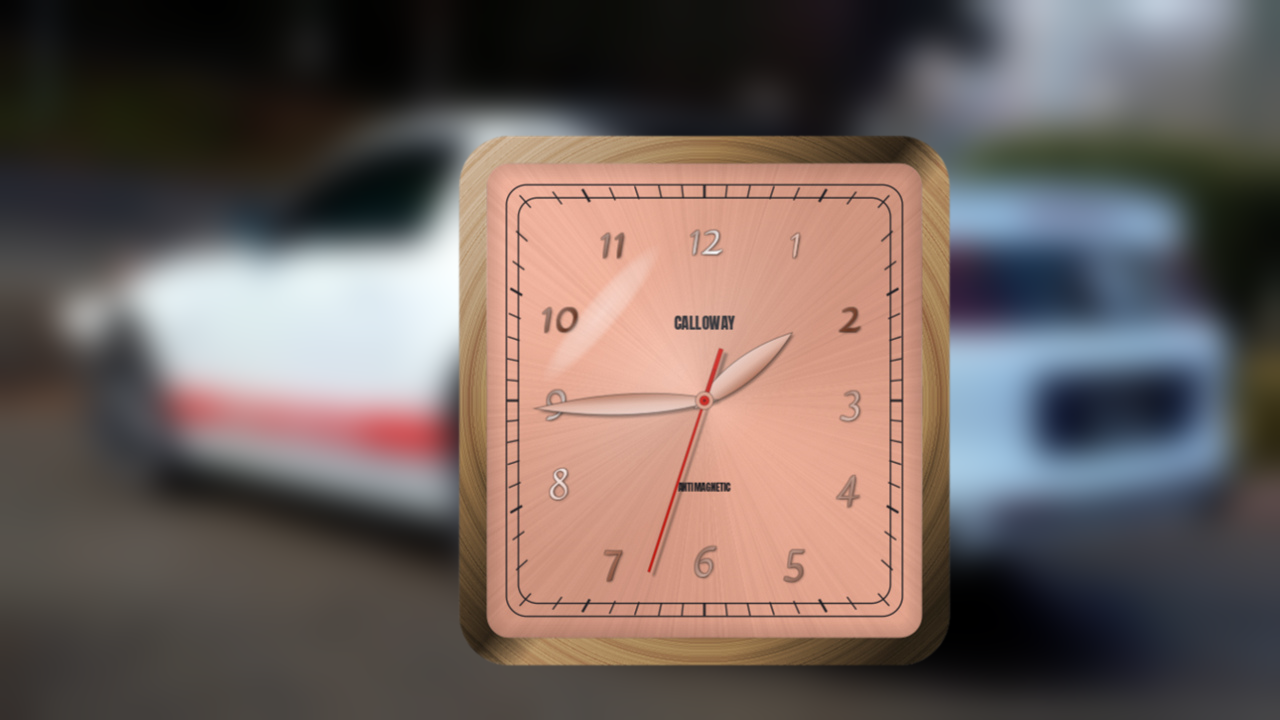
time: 1:44:33
